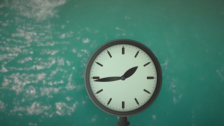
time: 1:44
